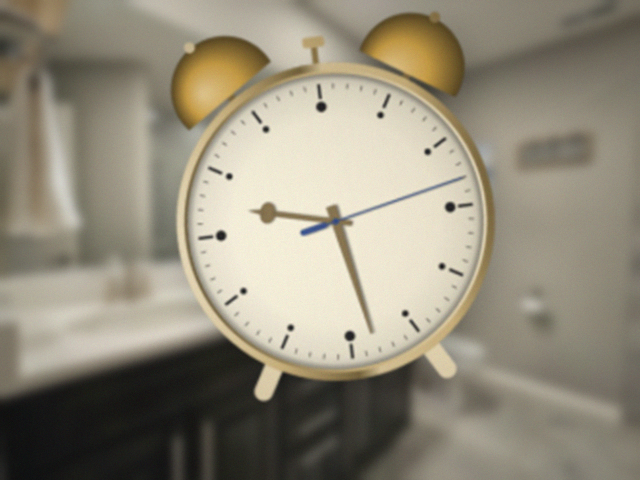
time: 9:28:13
